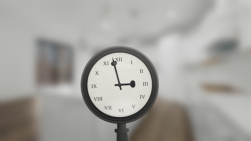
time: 2:58
